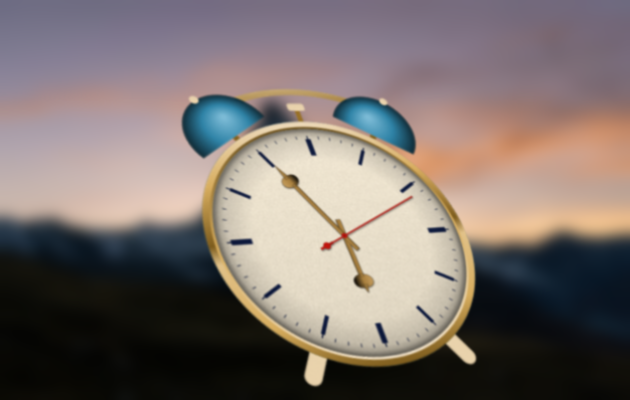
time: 5:55:11
